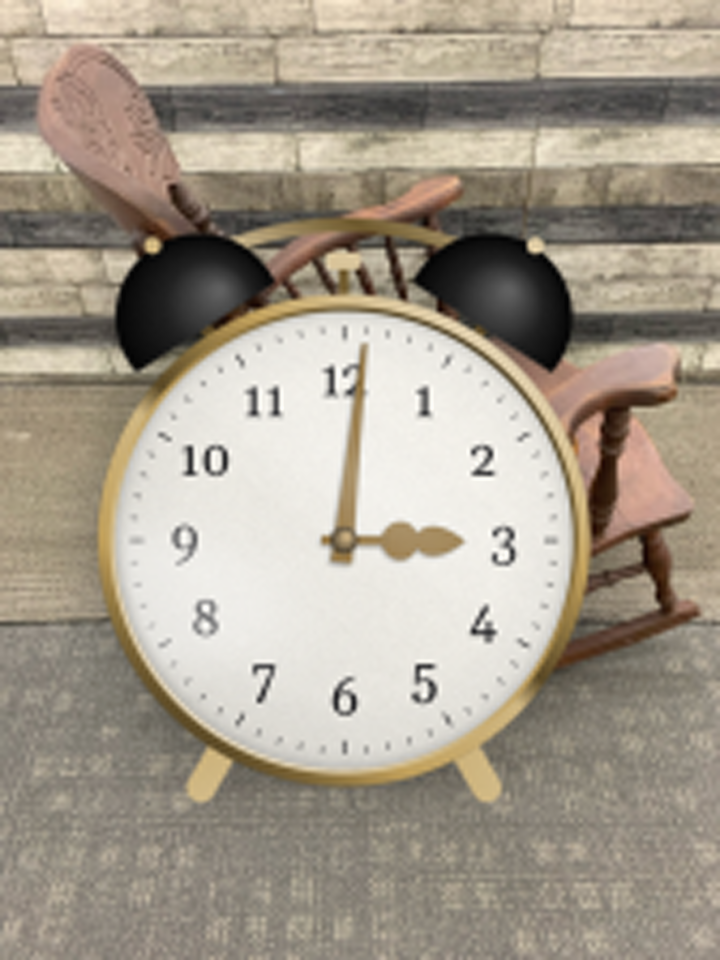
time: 3:01
